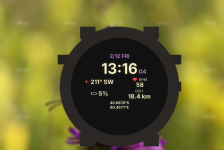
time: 13:16
